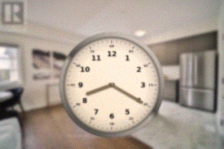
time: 8:20
